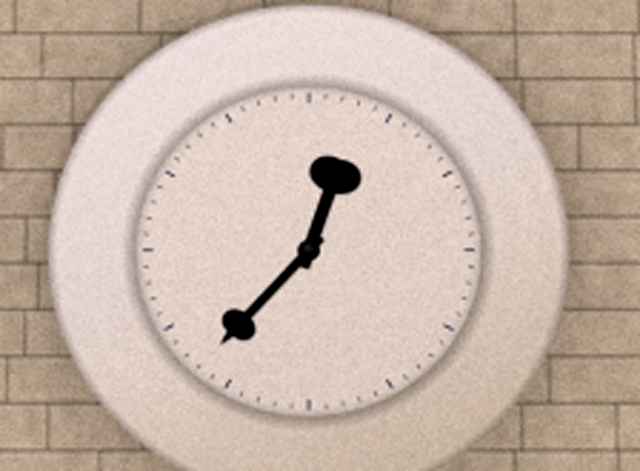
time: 12:37
